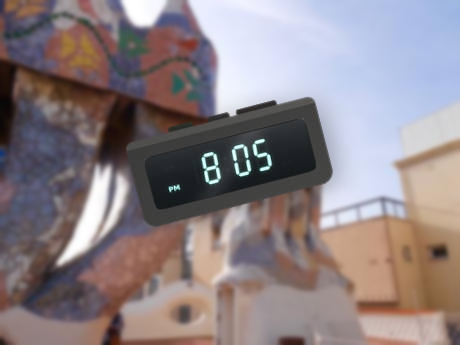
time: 8:05
